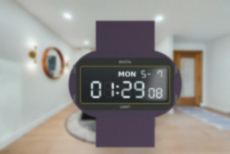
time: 1:29:08
